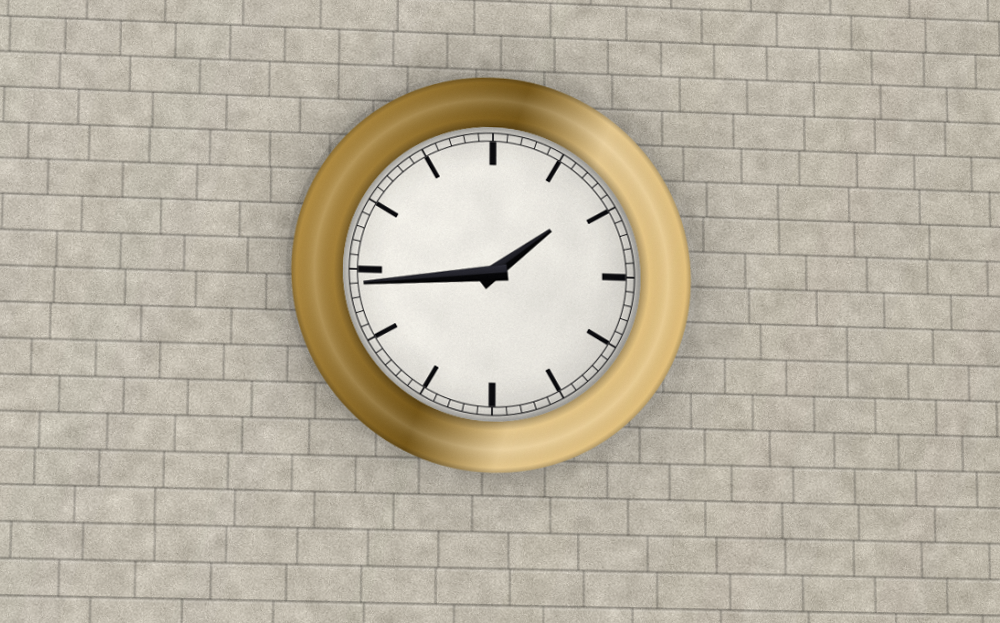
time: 1:44
